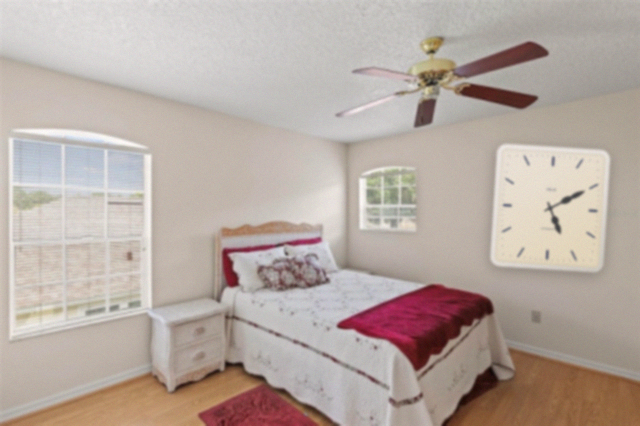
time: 5:10
